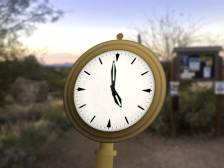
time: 4:59
